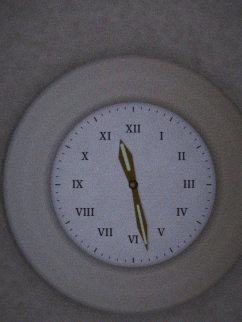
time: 11:28
